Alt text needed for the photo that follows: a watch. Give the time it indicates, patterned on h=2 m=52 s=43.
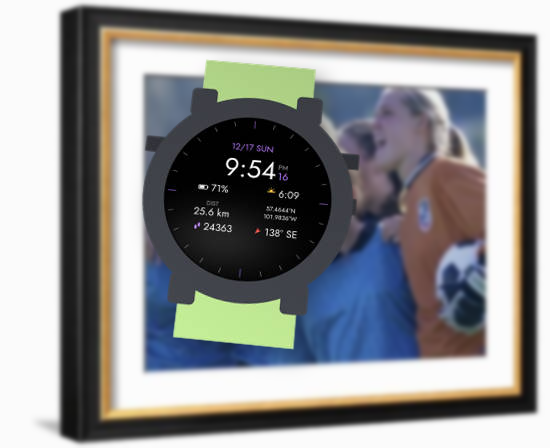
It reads h=9 m=54 s=16
